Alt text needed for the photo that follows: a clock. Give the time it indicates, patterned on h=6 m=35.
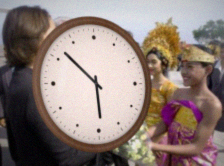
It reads h=5 m=52
